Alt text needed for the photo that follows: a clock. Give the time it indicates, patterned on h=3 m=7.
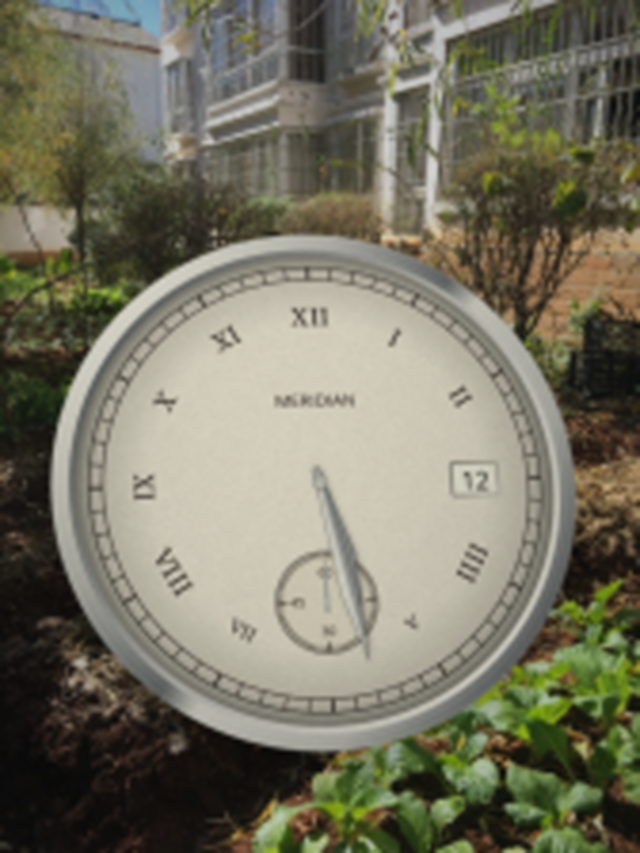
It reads h=5 m=28
